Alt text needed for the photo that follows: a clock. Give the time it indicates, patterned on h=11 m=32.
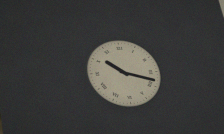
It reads h=10 m=18
